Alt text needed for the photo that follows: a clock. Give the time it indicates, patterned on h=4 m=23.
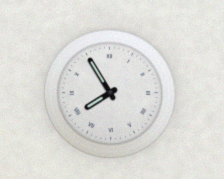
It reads h=7 m=55
